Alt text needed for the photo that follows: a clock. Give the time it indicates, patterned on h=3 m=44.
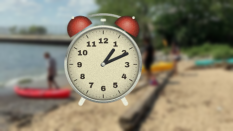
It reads h=1 m=11
